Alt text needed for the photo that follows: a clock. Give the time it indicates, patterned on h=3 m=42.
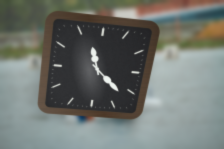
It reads h=11 m=22
